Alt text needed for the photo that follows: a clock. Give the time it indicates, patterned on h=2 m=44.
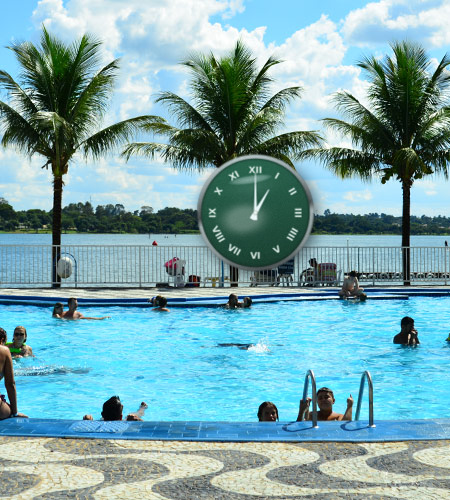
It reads h=1 m=0
